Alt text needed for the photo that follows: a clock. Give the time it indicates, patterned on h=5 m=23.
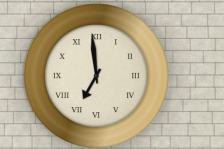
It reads h=6 m=59
